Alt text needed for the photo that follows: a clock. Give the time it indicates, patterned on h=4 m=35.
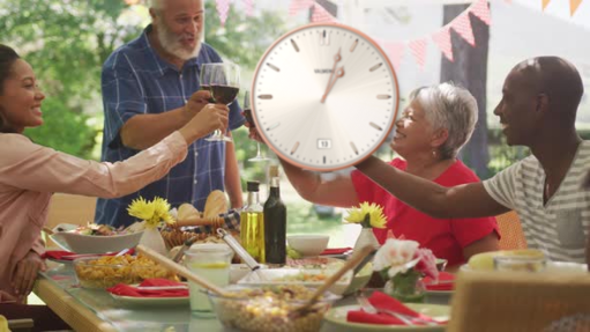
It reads h=1 m=3
